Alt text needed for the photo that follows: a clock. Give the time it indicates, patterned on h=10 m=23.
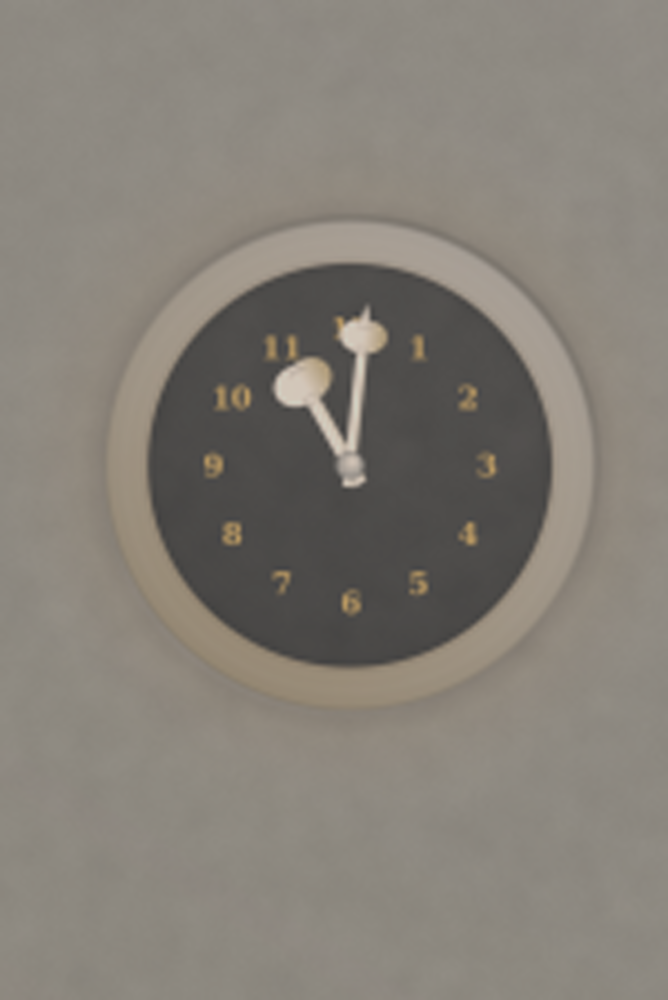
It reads h=11 m=1
